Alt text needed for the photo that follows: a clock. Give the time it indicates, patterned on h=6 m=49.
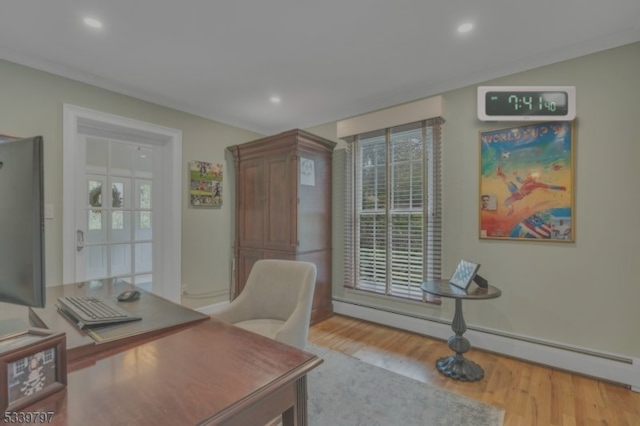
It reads h=7 m=41
